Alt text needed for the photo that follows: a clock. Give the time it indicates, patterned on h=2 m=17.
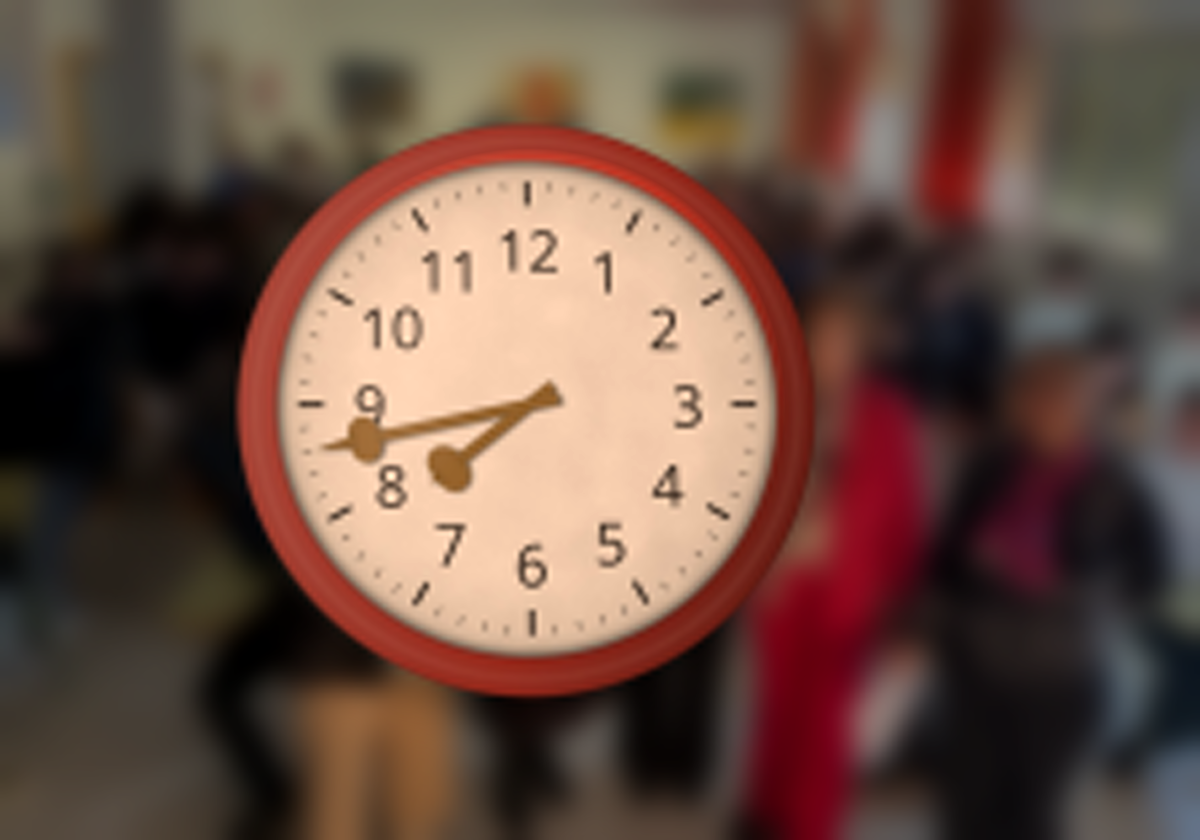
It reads h=7 m=43
